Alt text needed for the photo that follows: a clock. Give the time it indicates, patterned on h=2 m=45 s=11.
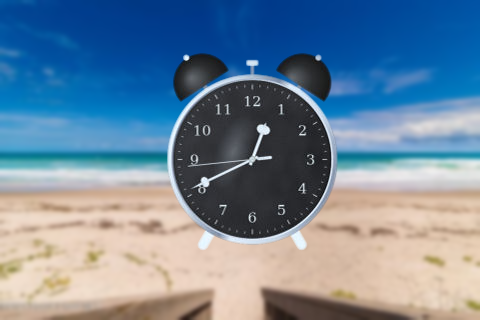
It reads h=12 m=40 s=44
